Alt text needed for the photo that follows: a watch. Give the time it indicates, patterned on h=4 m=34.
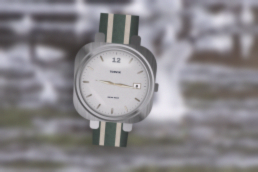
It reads h=9 m=16
